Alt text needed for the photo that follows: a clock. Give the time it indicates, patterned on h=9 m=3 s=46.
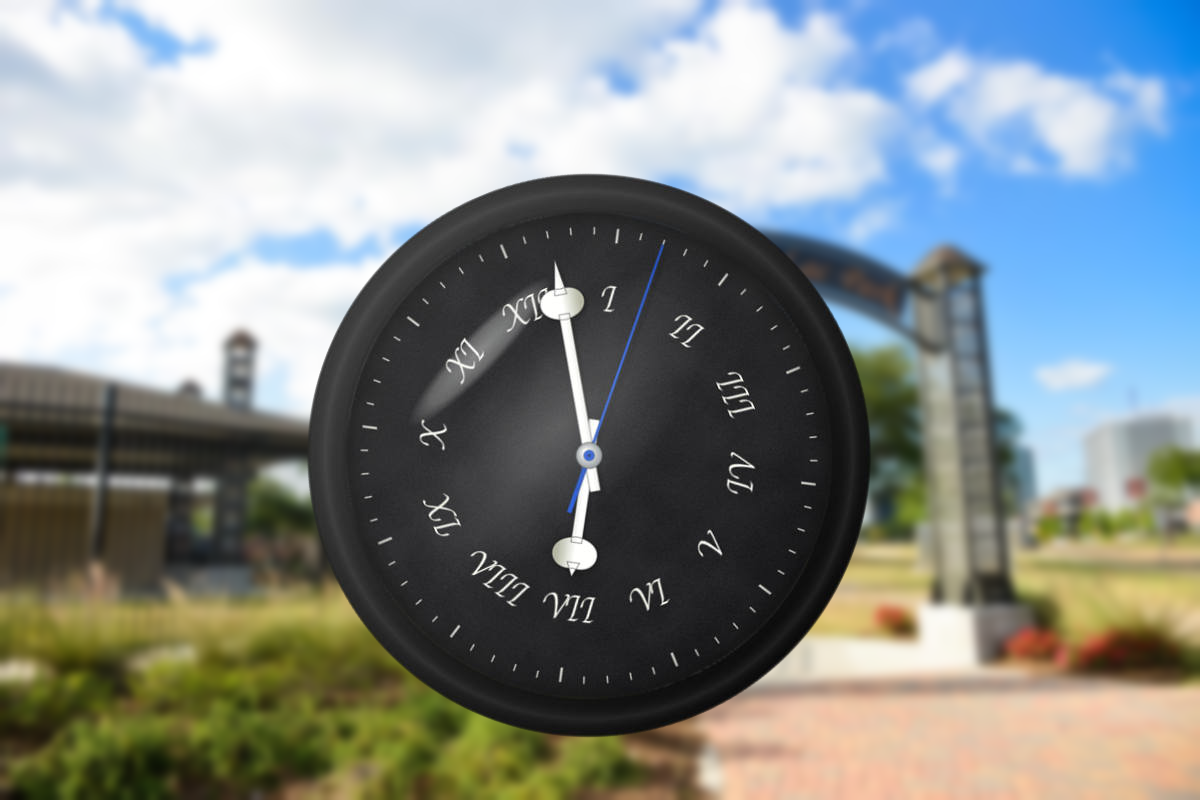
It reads h=7 m=2 s=7
